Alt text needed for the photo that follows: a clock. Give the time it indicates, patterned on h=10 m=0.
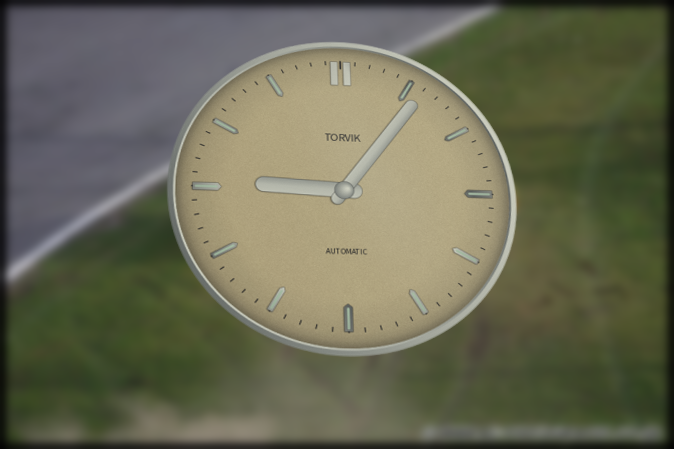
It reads h=9 m=6
